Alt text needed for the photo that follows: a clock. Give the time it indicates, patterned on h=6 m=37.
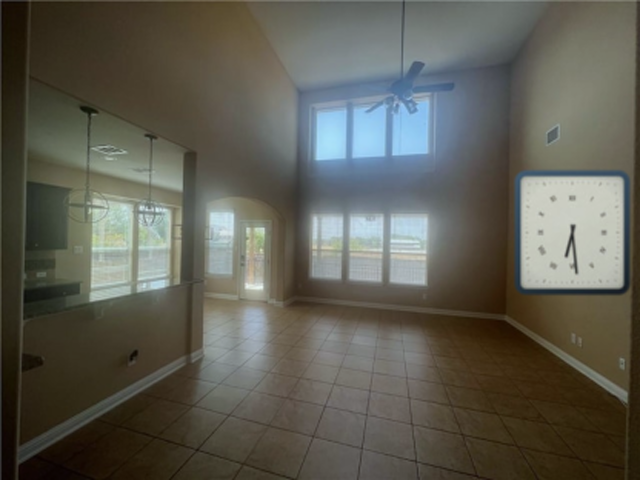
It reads h=6 m=29
